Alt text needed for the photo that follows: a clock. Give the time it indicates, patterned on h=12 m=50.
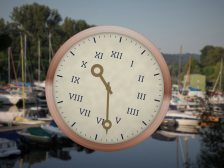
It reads h=10 m=28
